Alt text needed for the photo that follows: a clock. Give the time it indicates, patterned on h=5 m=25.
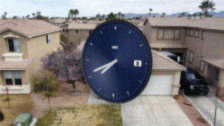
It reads h=7 m=41
